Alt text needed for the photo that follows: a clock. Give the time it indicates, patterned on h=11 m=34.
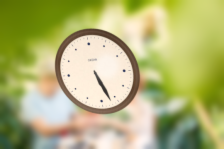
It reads h=5 m=27
